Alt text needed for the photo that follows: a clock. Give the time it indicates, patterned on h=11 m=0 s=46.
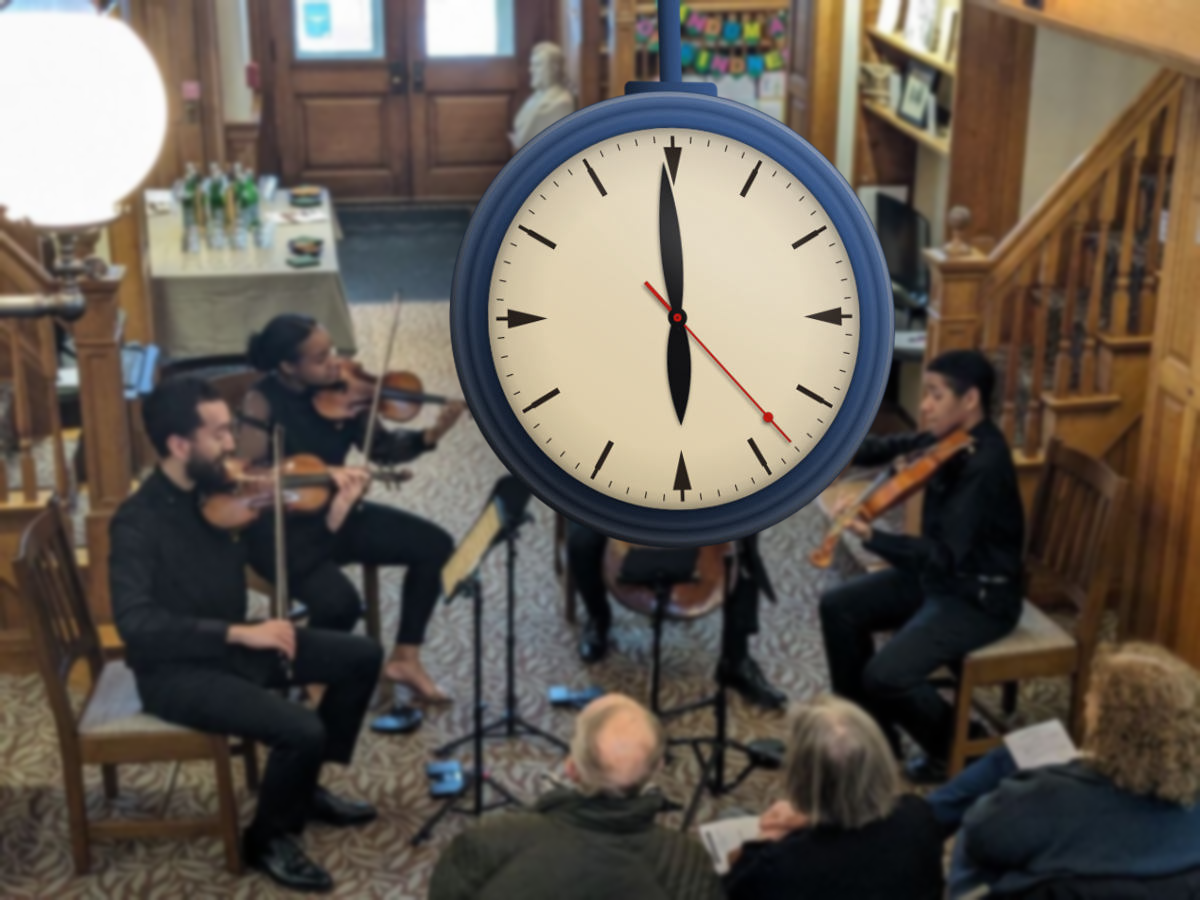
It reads h=5 m=59 s=23
